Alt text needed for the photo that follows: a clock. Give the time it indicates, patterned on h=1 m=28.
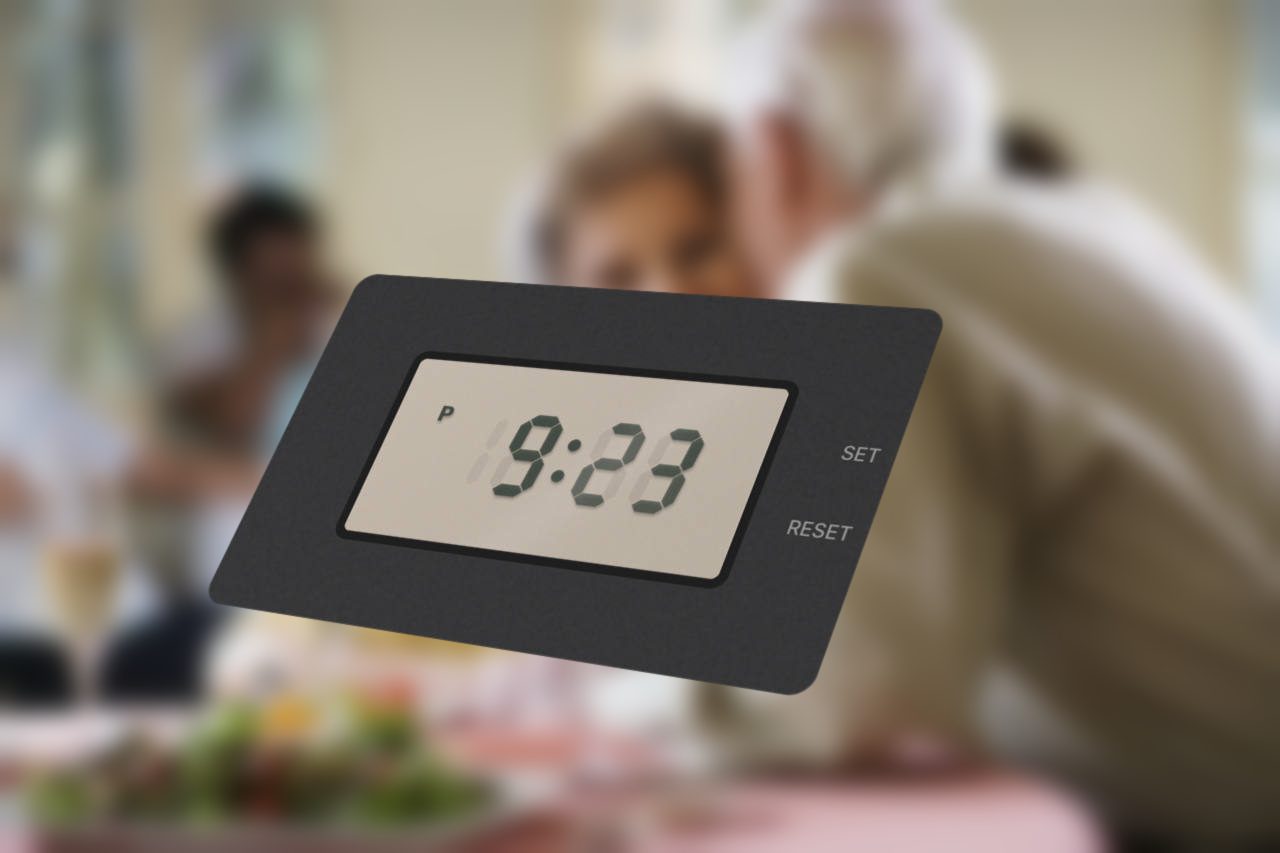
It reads h=9 m=23
